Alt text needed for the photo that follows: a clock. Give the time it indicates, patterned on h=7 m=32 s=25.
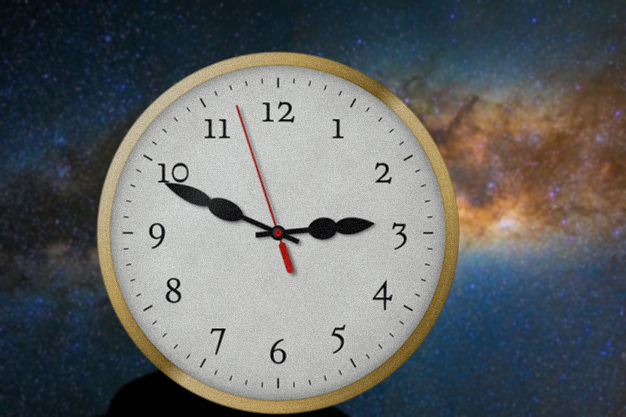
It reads h=2 m=48 s=57
